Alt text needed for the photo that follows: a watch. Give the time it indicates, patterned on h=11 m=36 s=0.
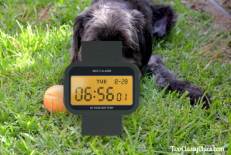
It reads h=6 m=56 s=1
